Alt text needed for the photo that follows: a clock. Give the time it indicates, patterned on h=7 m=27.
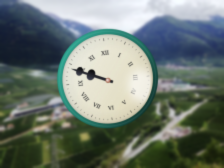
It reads h=9 m=49
